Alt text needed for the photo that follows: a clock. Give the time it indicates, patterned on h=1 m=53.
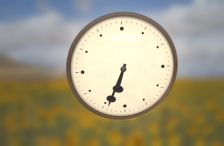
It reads h=6 m=34
